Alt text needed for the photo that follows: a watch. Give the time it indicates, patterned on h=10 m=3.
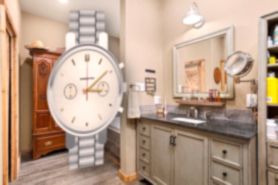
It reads h=3 m=9
